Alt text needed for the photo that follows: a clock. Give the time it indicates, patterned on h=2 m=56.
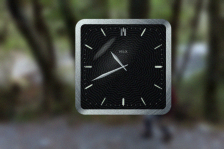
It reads h=10 m=41
